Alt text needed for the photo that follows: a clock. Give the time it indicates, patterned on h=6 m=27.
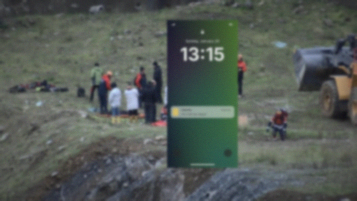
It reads h=13 m=15
